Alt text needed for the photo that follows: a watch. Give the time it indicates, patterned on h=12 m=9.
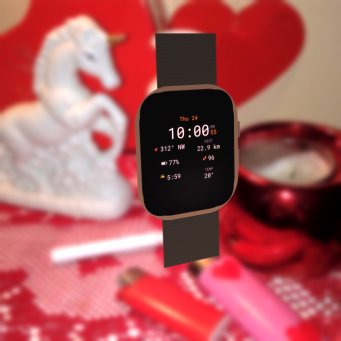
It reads h=10 m=0
